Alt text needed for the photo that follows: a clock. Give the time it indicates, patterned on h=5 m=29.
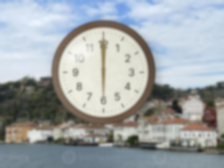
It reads h=6 m=0
